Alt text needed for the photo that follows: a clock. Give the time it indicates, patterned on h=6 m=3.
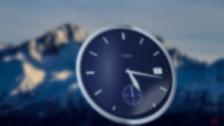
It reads h=5 m=17
